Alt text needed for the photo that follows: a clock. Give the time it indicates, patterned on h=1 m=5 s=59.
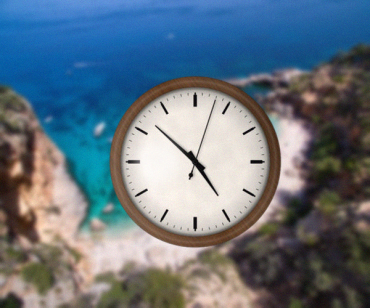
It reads h=4 m=52 s=3
